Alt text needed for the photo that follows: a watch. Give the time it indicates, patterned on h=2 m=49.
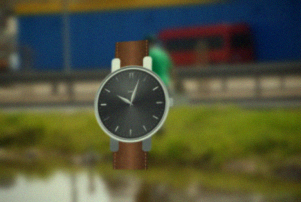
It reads h=10 m=3
